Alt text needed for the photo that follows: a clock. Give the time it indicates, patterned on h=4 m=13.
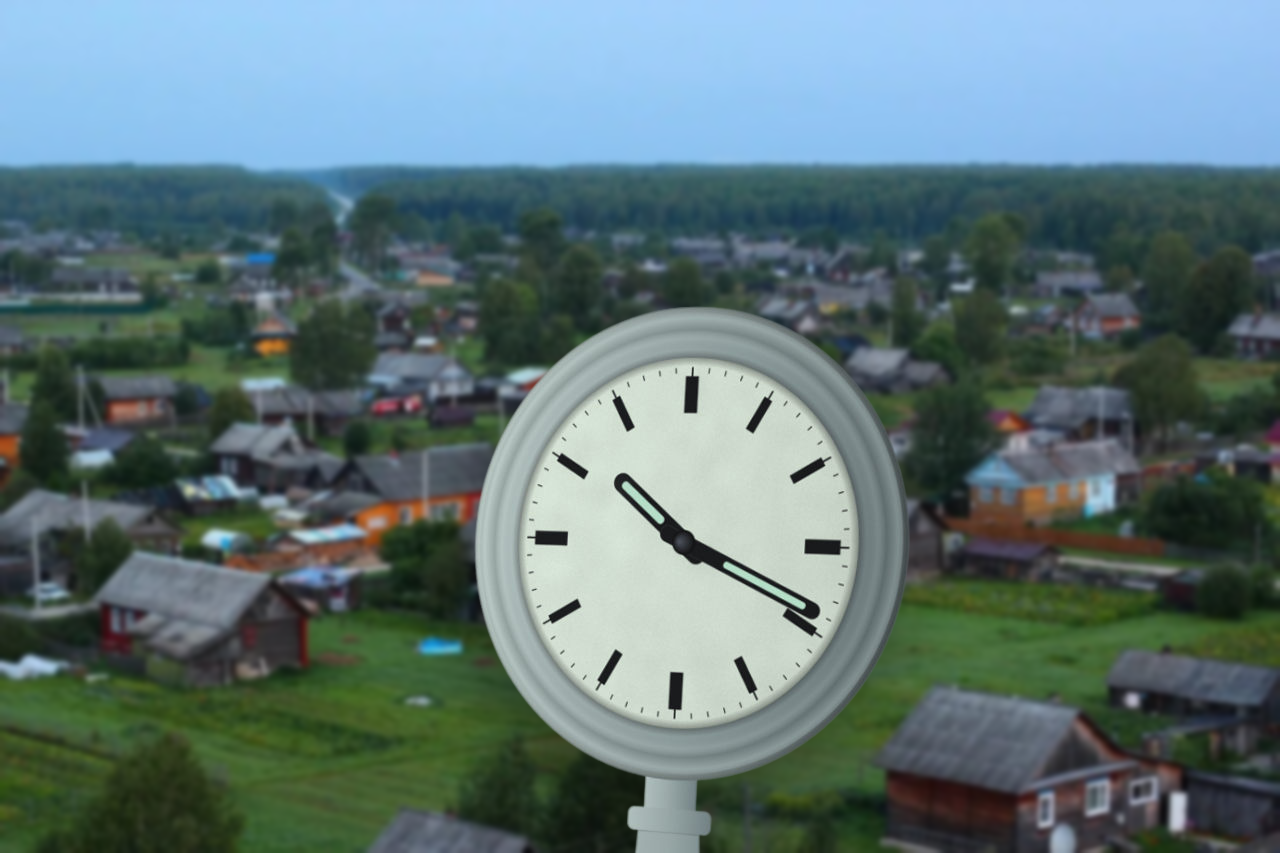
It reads h=10 m=19
